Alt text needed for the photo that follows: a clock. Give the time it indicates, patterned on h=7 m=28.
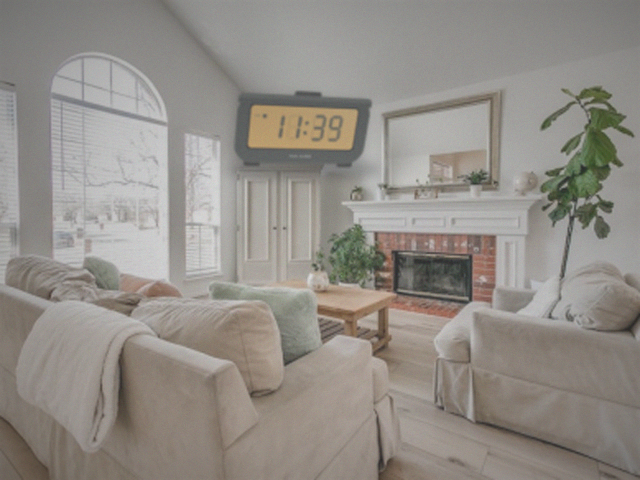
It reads h=11 m=39
